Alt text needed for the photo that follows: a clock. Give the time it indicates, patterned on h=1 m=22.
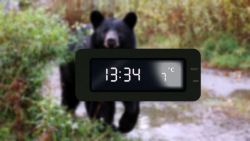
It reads h=13 m=34
